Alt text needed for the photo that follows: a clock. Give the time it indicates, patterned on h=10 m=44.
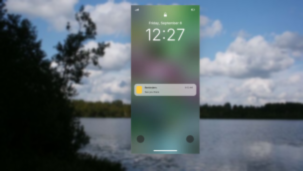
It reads h=12 m=27
